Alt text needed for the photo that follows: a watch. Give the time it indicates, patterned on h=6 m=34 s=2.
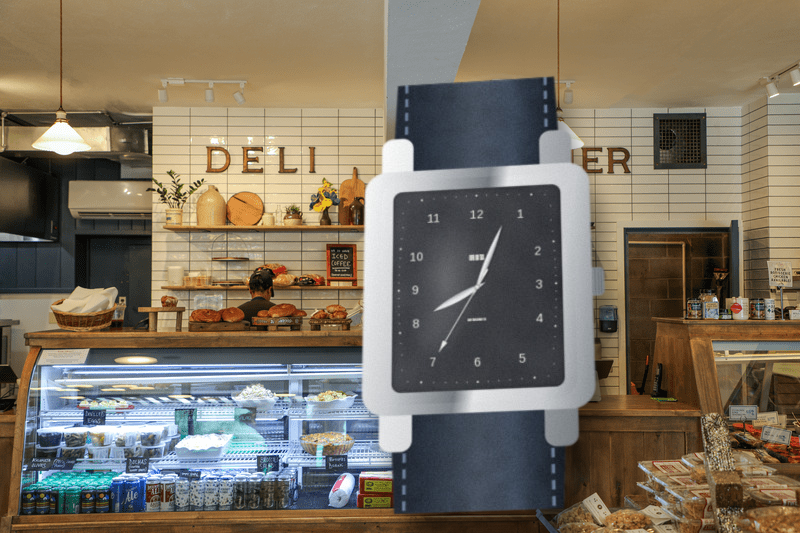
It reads h=8 m=3 s=35
